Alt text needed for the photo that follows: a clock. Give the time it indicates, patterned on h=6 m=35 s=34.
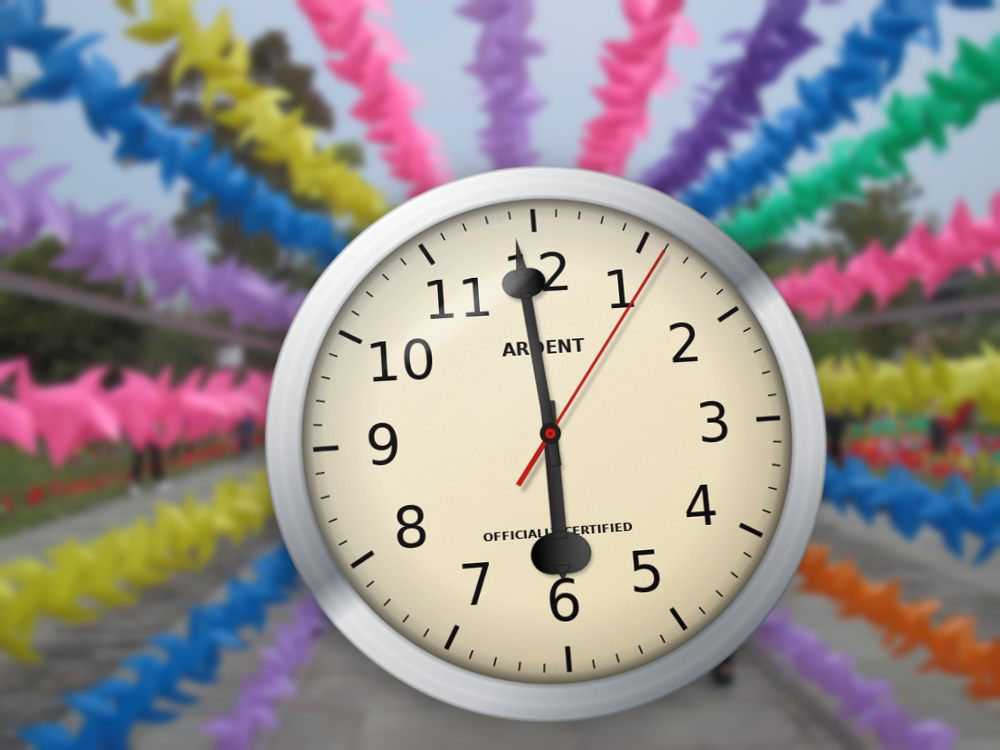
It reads h=5 m=59 s=6
